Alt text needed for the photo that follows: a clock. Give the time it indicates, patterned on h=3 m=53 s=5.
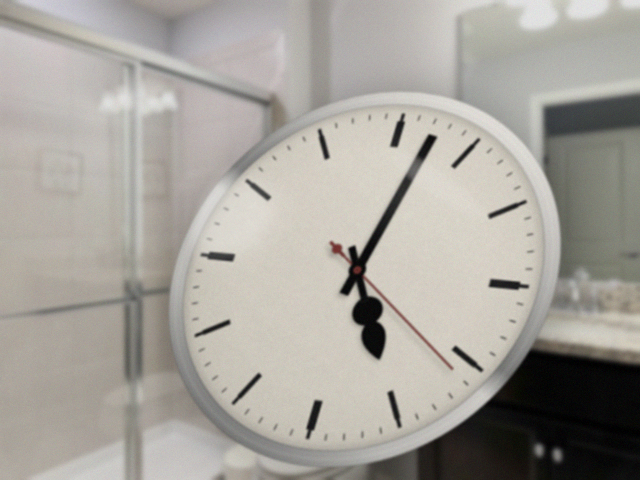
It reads h=5 m=2 s=21
